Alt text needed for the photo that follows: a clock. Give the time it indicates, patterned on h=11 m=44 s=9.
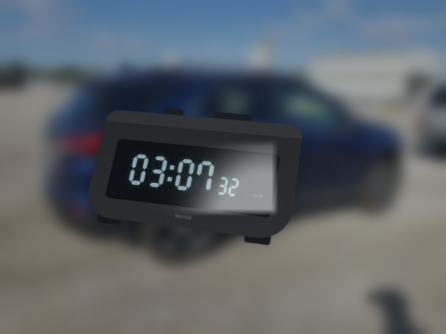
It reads h=3 m=7 s=32
